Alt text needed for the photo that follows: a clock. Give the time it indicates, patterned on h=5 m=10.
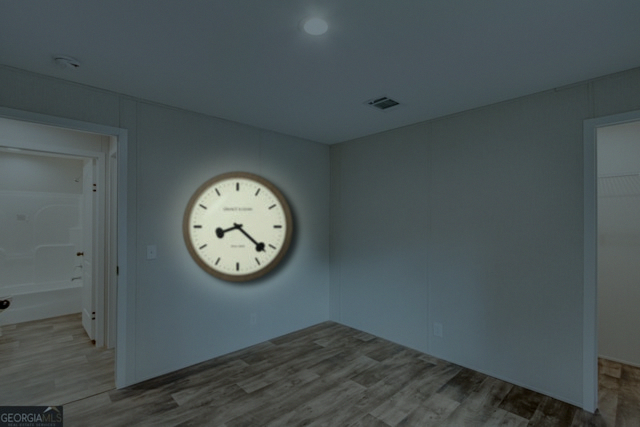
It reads h=8 m=22
